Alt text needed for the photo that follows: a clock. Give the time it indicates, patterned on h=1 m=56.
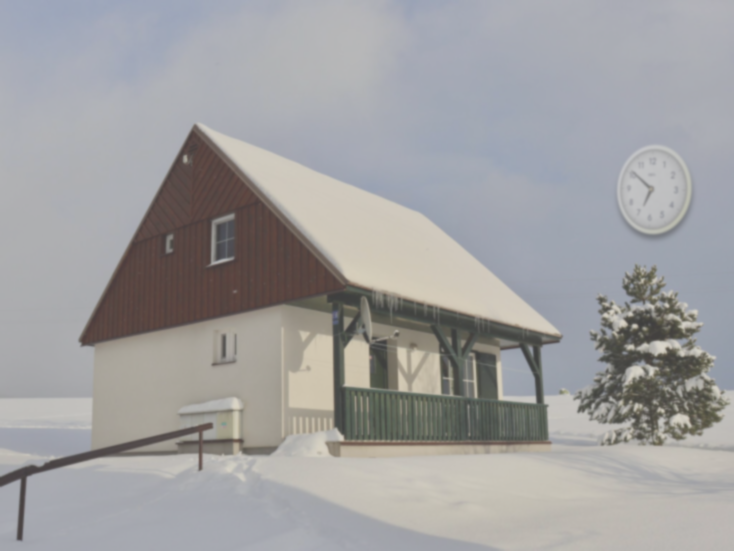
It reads h=6 m=51
